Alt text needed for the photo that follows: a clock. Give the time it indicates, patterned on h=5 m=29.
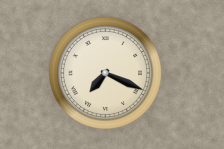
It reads h=7 m=19
